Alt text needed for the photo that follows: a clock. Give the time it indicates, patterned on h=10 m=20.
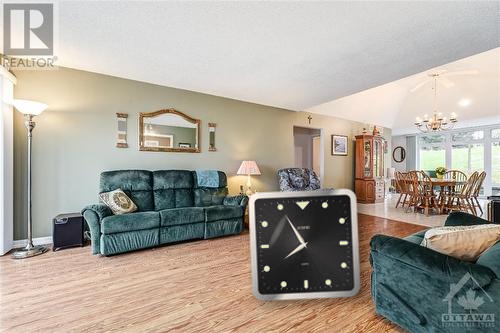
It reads h=7 m=55
